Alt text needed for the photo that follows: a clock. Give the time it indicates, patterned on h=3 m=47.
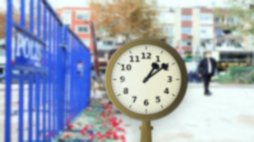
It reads h=1 m=9
